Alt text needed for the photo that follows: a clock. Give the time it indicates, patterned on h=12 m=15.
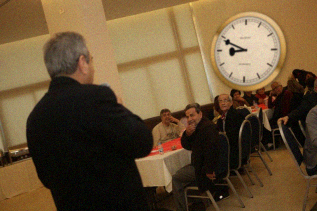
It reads h=8 m=49
